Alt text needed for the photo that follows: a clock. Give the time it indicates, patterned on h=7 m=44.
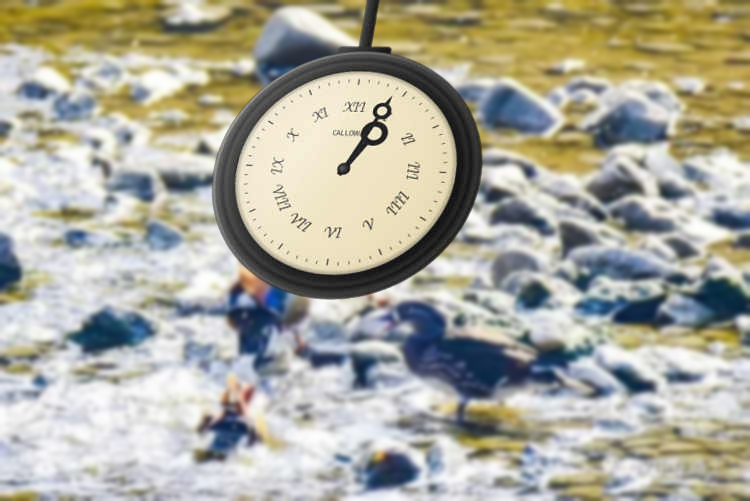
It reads h=1 m=4
